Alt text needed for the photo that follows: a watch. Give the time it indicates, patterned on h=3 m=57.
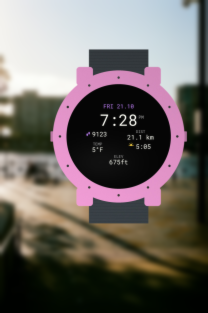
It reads h=7 m=28
